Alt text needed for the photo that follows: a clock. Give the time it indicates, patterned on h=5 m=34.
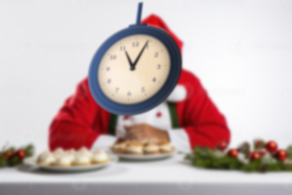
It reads h=11 m=4
